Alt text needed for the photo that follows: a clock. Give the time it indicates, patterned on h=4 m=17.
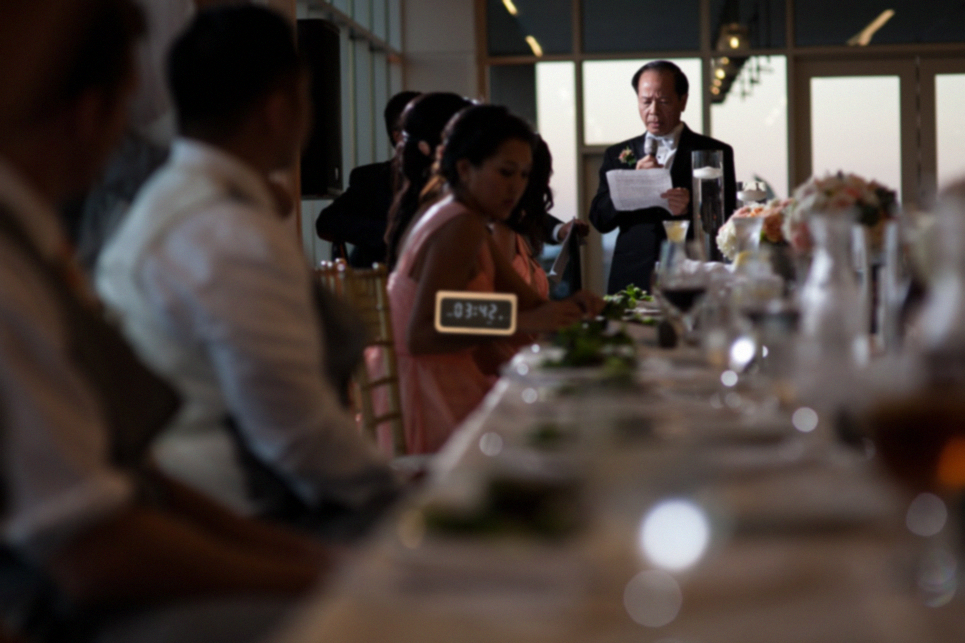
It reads h=3 m=42
